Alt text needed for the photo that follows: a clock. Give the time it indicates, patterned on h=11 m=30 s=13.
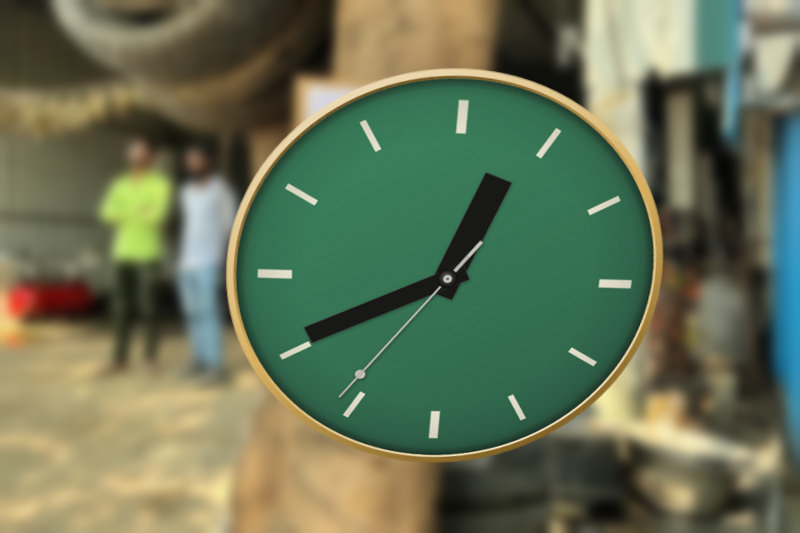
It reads h=12 m=40 s=36
